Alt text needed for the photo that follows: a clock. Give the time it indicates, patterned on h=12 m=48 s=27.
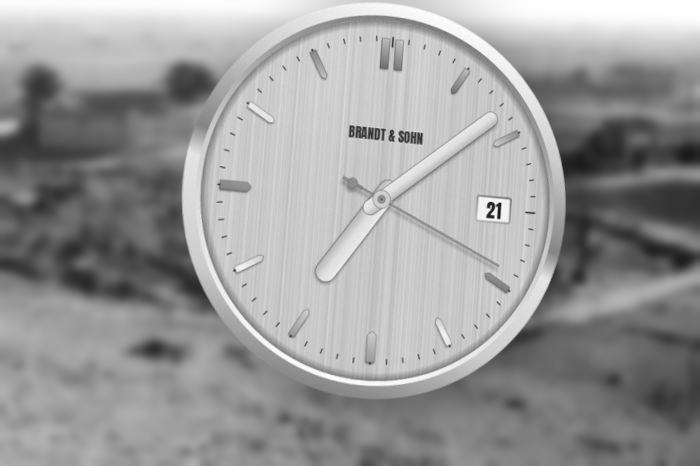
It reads h=7 m=8 s=19
